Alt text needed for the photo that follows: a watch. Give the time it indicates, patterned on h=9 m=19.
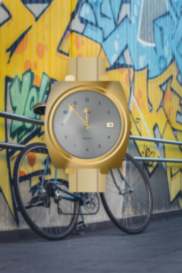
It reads h=11 m=53
